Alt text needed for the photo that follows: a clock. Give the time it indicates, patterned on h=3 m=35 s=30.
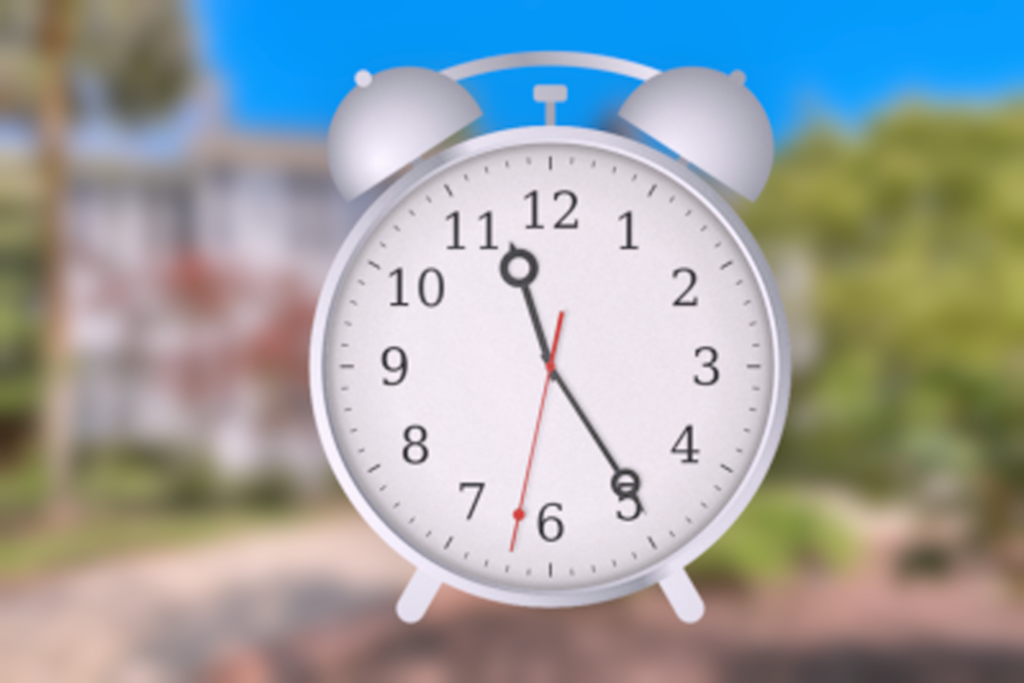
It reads h=11 m=24 s=32
